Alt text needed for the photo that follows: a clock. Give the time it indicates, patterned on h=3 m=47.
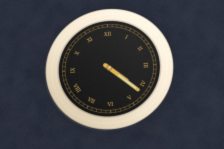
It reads h=4 m=22
